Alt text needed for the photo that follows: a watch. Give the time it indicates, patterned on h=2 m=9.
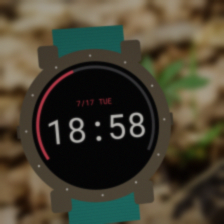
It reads h=18 m=58
